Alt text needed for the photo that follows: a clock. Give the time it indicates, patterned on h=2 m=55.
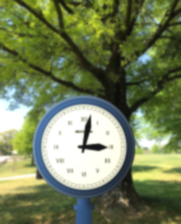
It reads h=3 m=2
